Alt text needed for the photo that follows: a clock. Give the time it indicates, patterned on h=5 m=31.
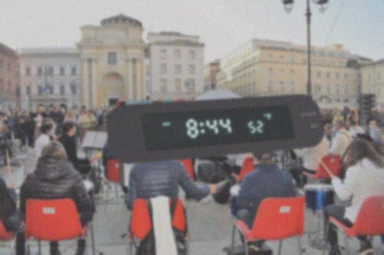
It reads h=8 m=44
